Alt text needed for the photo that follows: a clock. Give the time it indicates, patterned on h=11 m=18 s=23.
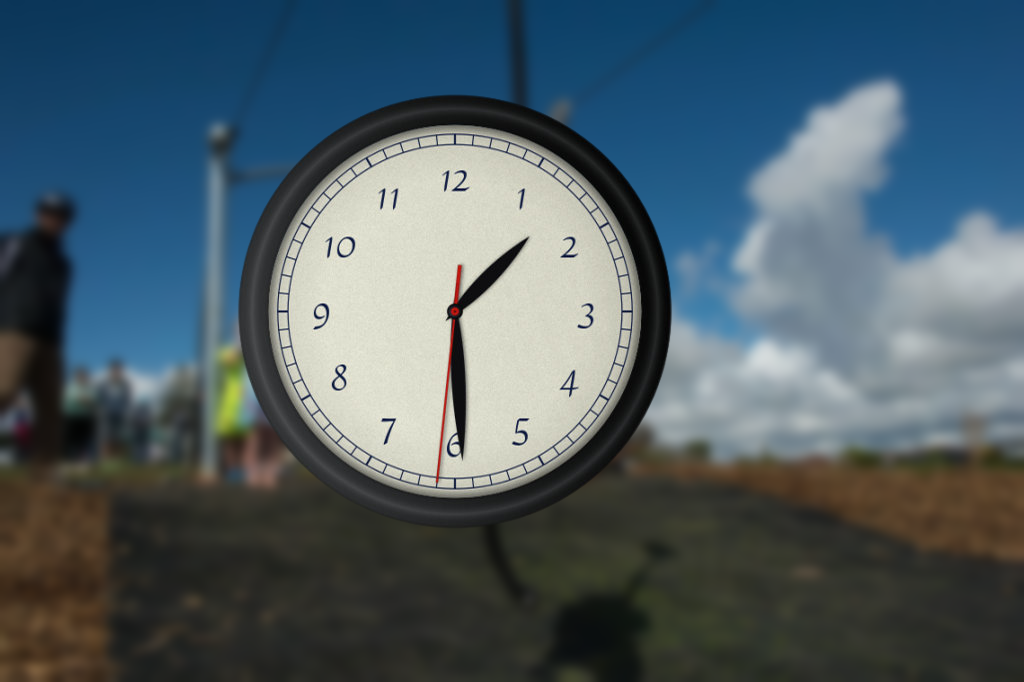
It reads h=1 m=29 s=31
